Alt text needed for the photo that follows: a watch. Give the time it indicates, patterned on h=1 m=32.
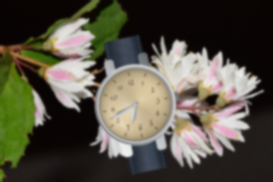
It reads h=6 m=42
